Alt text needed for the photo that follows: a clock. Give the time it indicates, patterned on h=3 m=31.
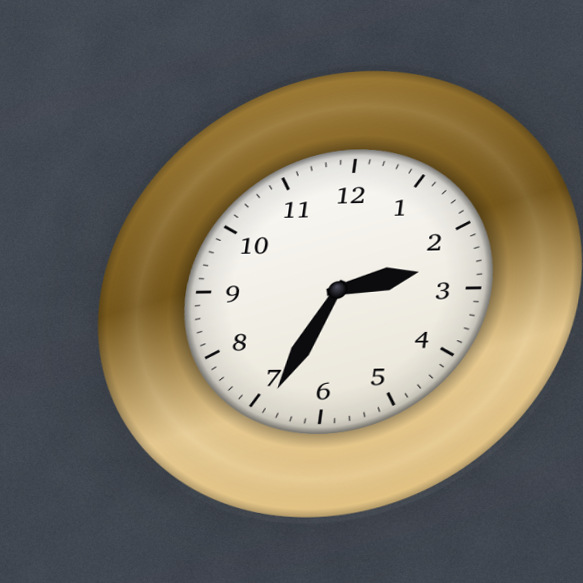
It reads h=2 m=34
